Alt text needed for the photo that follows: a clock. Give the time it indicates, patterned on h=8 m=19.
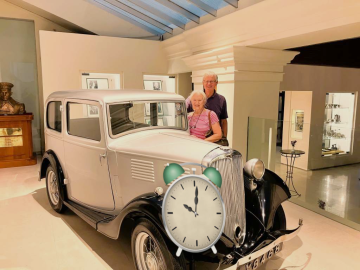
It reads h=10 m=1
